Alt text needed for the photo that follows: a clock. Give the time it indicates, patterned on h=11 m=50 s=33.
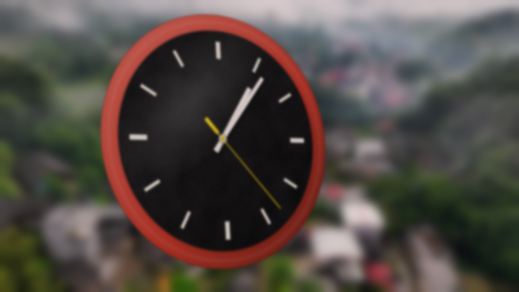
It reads h=1 m=6 s=23
